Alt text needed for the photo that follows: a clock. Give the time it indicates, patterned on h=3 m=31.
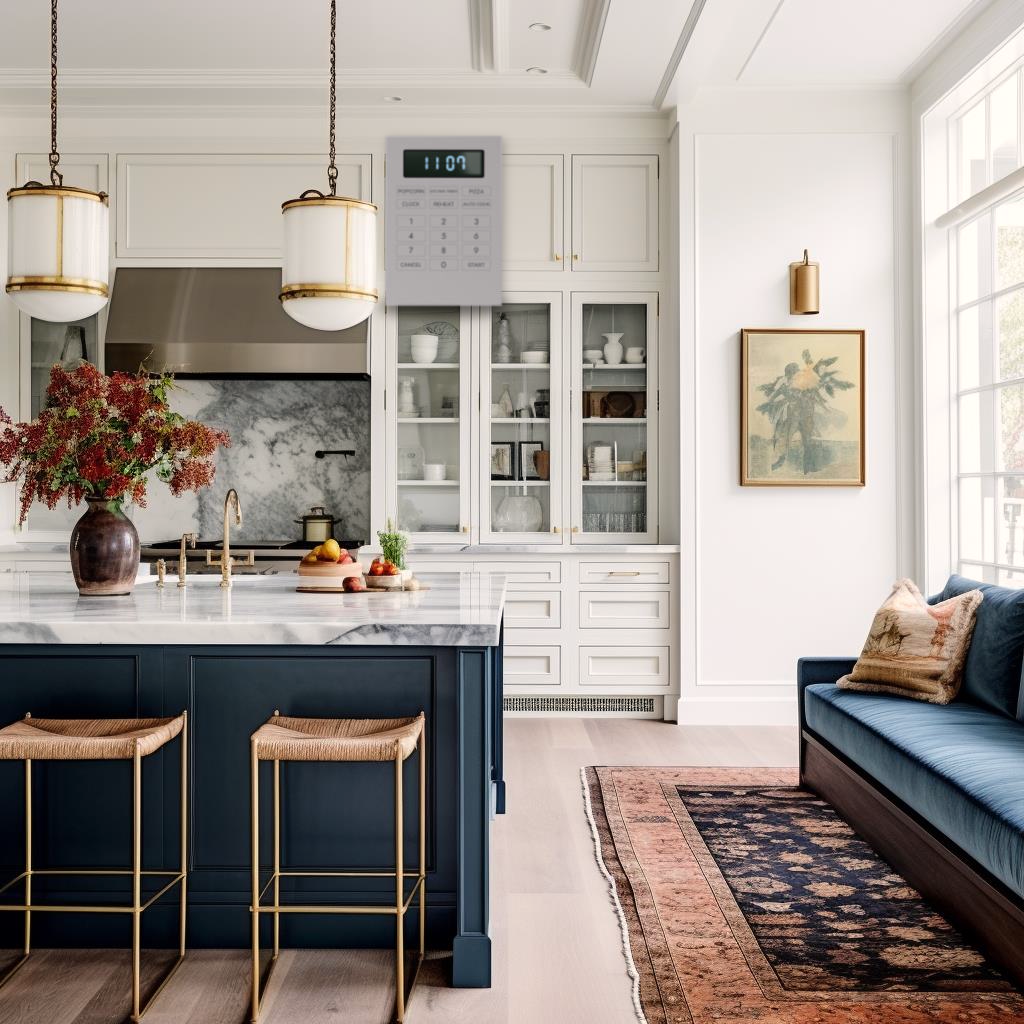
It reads h=11 m=7
